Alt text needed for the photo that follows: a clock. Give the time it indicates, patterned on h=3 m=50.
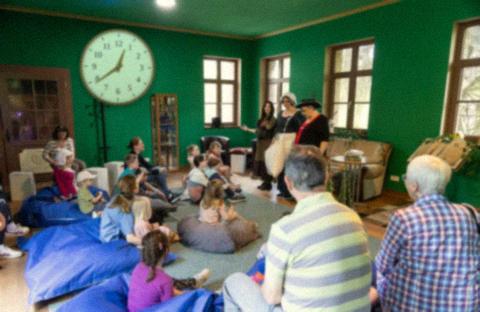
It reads h=12 m=39
